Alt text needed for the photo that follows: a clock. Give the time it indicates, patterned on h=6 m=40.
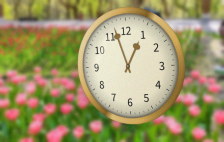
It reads h=12 m=57
